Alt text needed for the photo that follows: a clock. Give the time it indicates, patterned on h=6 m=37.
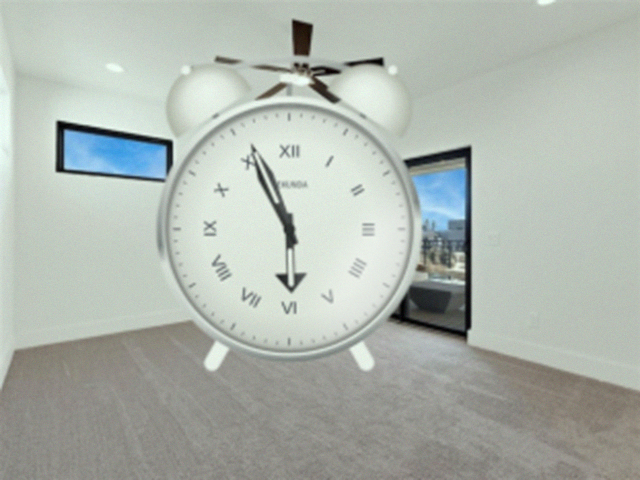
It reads h=5 m=56
